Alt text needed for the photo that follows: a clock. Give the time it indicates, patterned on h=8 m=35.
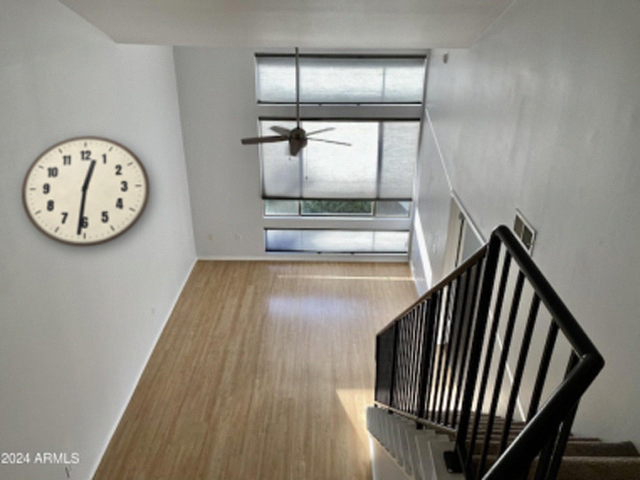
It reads h=12 m=31
